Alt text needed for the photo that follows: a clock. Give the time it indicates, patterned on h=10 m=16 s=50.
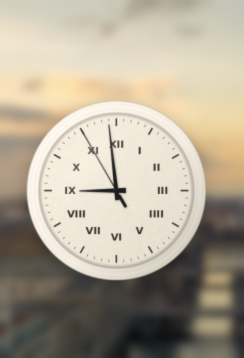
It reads h=8 m=58 s=55
